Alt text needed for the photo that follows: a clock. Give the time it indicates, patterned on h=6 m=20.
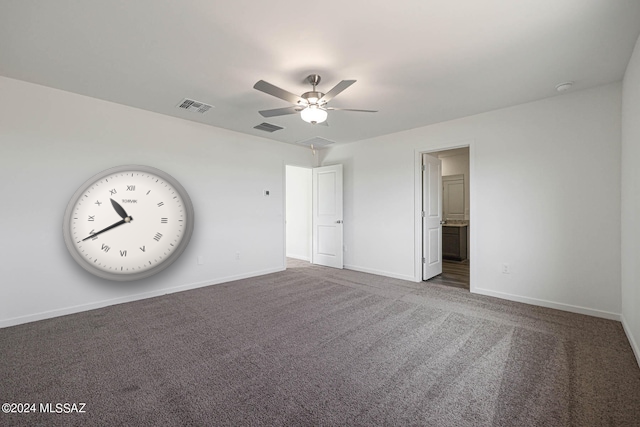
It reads h=10 m=40
